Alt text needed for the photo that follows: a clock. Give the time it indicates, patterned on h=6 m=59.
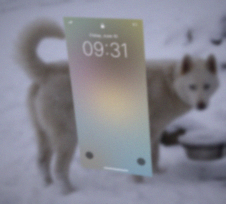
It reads h=9 m=31
